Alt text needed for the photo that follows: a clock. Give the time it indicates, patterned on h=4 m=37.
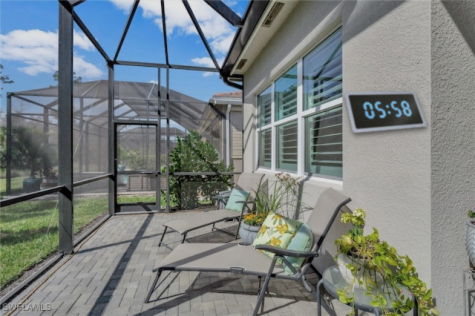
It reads h=5 m=58
